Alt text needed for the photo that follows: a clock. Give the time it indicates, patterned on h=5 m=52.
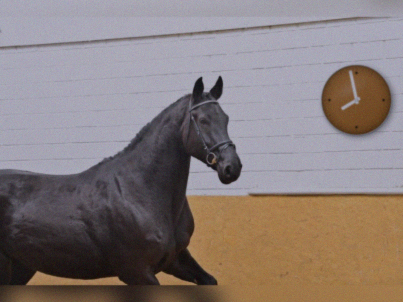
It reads h=7 m=58
